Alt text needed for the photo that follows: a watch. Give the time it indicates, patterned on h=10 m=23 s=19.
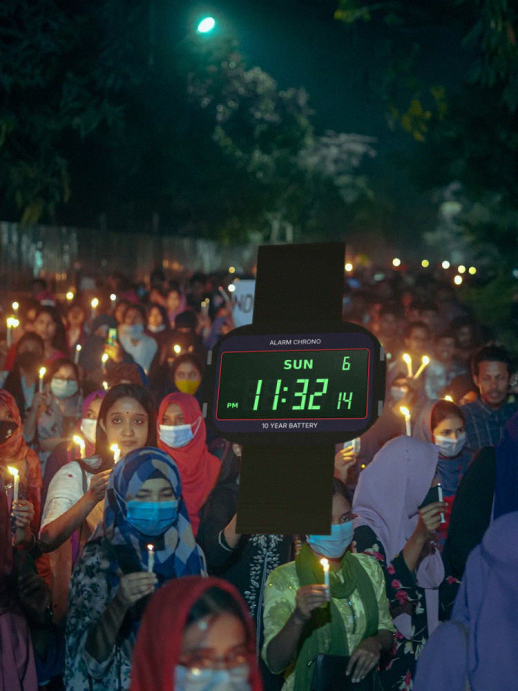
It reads h=11 m=32 s=14
